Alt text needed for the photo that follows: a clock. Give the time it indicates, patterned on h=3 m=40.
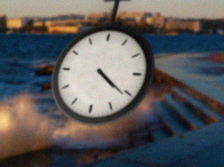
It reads h=4 m=21
